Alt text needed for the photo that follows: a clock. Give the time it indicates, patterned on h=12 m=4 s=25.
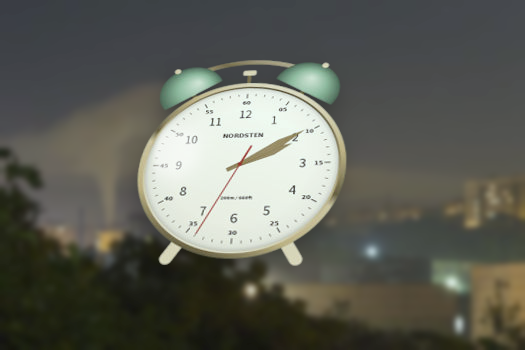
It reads h=2 m=9 s=34
